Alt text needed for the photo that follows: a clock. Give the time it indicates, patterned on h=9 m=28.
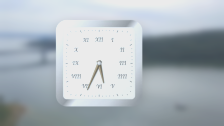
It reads h=5 m=34
